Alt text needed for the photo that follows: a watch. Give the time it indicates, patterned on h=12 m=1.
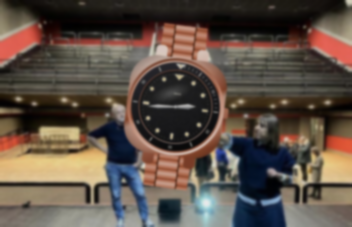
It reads h=2 m=44
